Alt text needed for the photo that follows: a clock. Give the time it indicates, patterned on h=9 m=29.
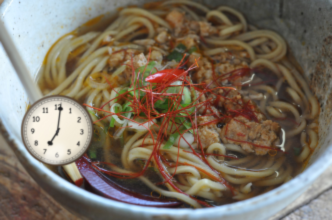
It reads h=7 m=1
